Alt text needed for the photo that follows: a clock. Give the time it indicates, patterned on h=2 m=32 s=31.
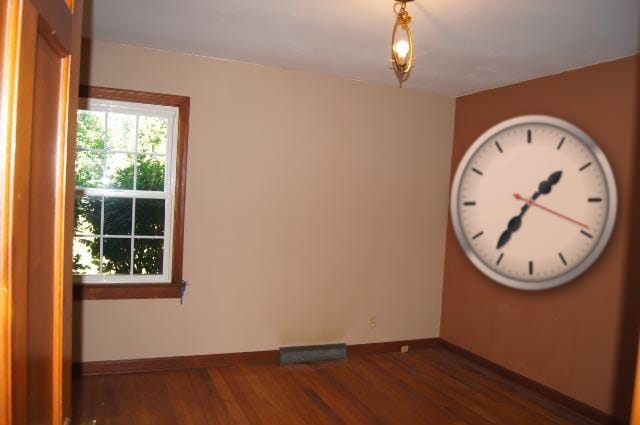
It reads h=1 m=36 s=19
